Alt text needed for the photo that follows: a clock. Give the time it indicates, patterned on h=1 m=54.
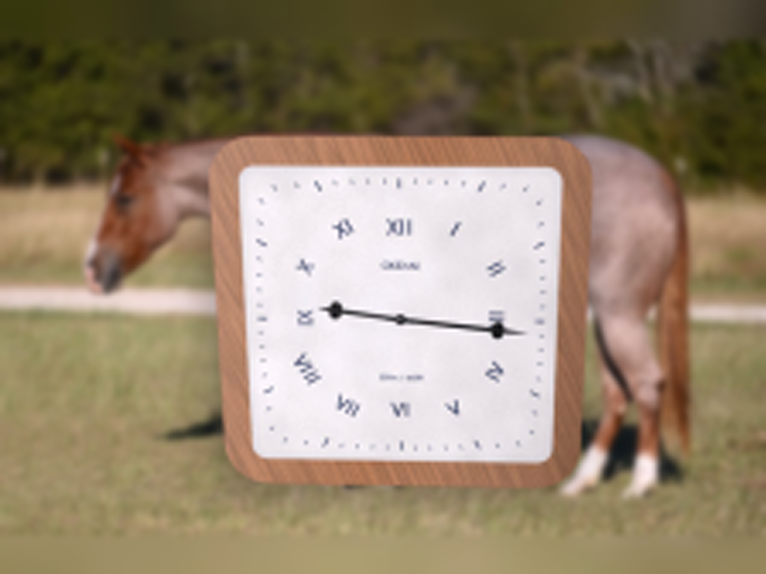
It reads h=9 m=16
